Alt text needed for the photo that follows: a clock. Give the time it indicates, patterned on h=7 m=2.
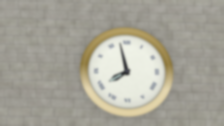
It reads h=7 m=58
